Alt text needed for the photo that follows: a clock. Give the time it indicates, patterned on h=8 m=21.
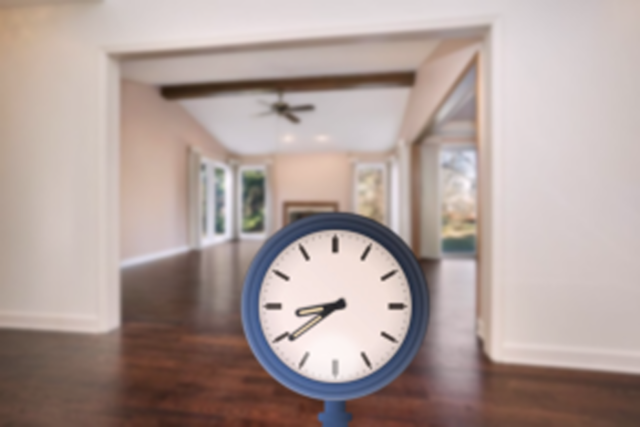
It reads h=8 m=39
